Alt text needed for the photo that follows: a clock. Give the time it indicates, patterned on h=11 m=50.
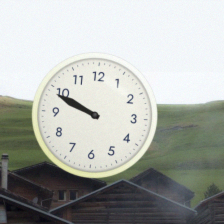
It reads h=9 m=49
